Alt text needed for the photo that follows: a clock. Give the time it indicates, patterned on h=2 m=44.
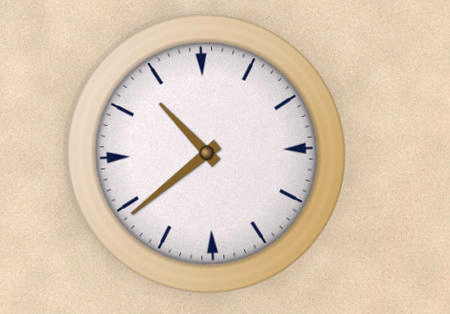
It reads h=10 m=39
